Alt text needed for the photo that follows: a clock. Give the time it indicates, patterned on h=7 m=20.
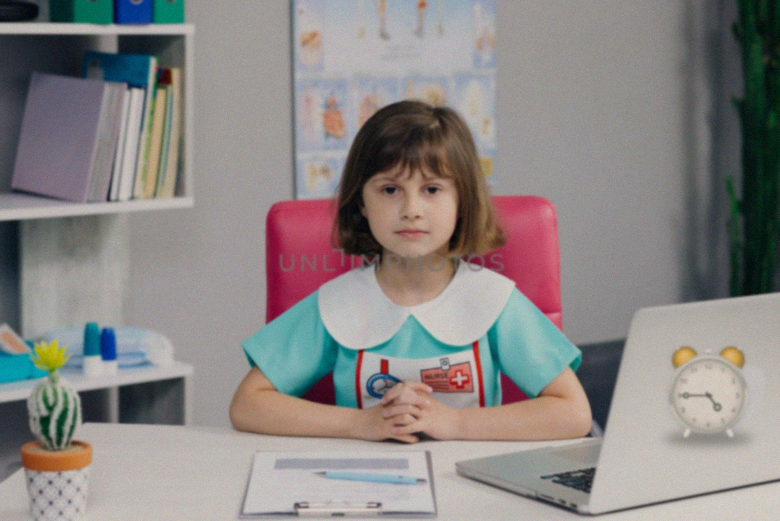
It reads h=4 m=45
